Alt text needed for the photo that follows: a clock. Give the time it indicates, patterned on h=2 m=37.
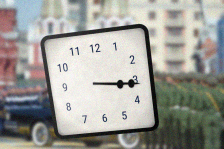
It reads h=3 m=16
